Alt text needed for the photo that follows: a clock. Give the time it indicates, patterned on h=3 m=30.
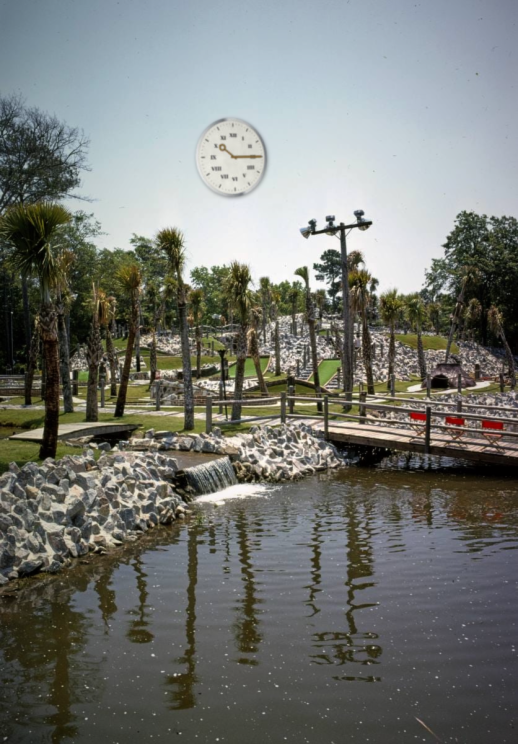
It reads h=10 m=15
